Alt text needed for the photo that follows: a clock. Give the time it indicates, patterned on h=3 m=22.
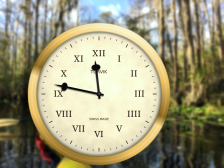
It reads h=11 m=47
